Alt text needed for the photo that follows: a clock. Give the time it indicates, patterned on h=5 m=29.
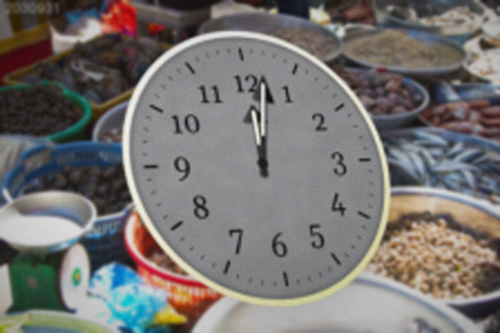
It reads h=12 m=2
